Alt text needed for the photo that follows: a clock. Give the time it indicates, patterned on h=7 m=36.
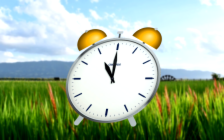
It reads h=11 m=0
